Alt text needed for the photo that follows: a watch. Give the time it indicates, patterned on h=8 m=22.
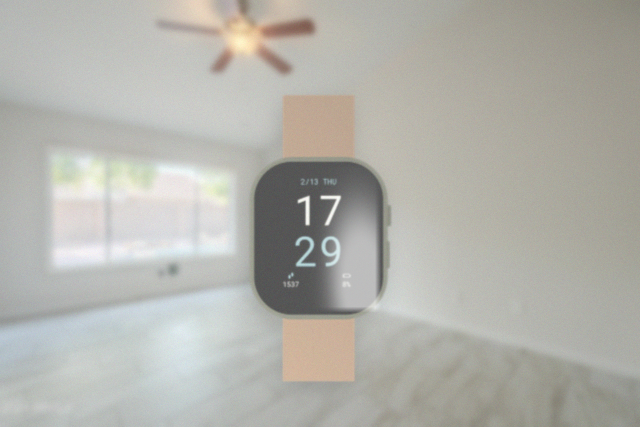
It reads h=17 m=29
